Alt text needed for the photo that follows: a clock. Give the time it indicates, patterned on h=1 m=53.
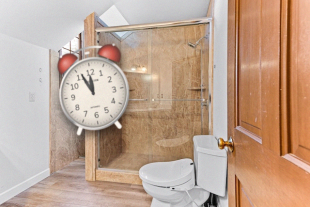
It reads h=11 m=56
